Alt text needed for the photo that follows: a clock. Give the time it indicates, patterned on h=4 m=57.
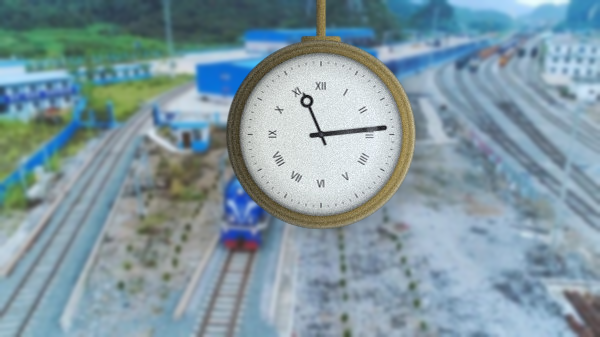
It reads h=11 m=14
